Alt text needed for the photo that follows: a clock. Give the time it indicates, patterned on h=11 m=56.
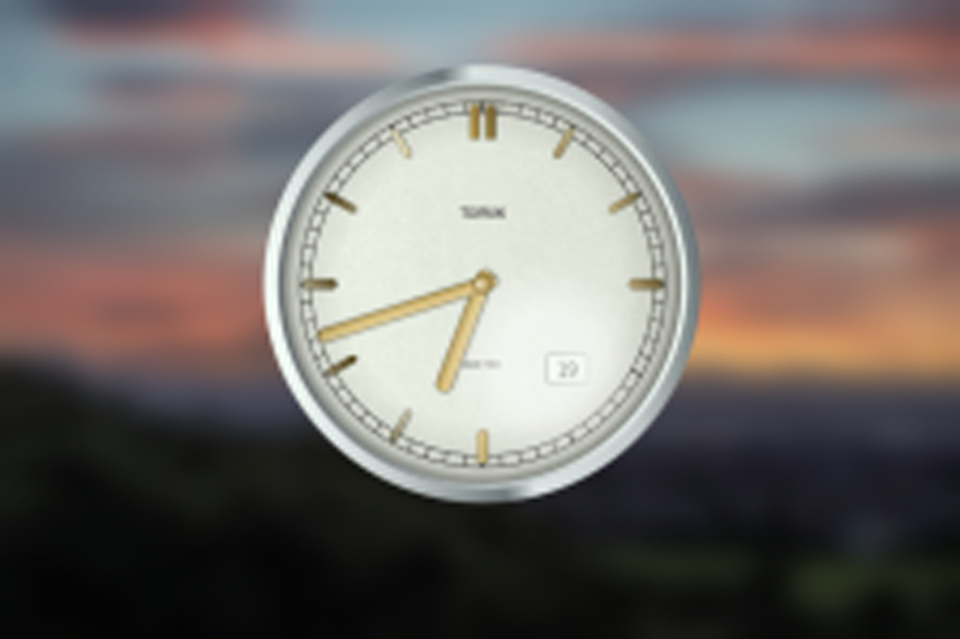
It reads h=6 m=42
